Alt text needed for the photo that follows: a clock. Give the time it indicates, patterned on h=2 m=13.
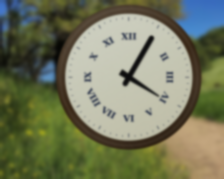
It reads h=4 m=5
